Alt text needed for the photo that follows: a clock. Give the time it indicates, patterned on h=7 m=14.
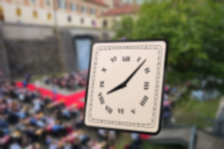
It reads h=8 m=7
